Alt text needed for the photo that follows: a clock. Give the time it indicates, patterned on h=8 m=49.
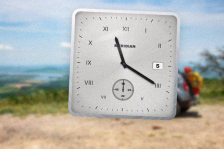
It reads h=11 m=20
